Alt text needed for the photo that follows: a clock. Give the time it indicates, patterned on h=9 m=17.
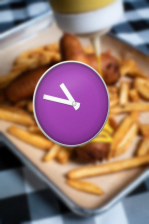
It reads h=10 m=47
